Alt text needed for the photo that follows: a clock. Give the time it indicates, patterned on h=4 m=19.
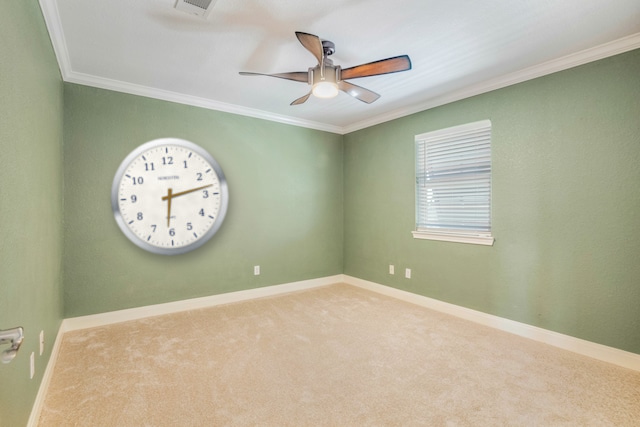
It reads h=6 m=13
